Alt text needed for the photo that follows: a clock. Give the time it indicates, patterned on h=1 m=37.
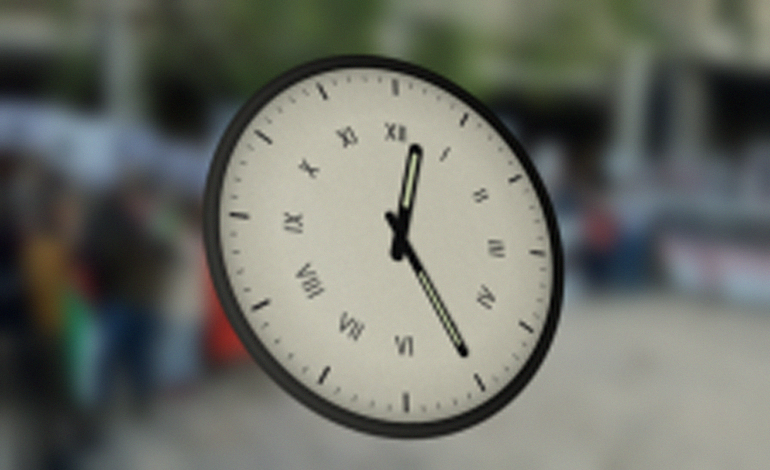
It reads h=12 m=25
